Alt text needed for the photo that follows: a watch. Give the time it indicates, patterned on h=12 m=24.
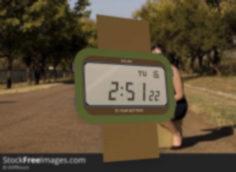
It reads h=2 m=51
